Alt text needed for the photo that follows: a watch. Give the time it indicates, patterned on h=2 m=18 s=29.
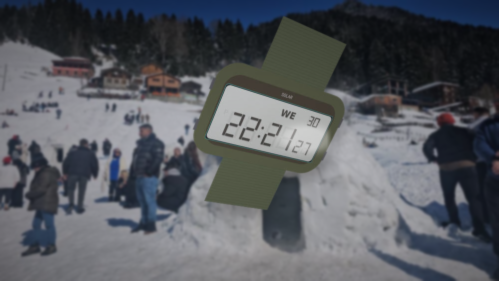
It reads h=22 m=21 s=27
